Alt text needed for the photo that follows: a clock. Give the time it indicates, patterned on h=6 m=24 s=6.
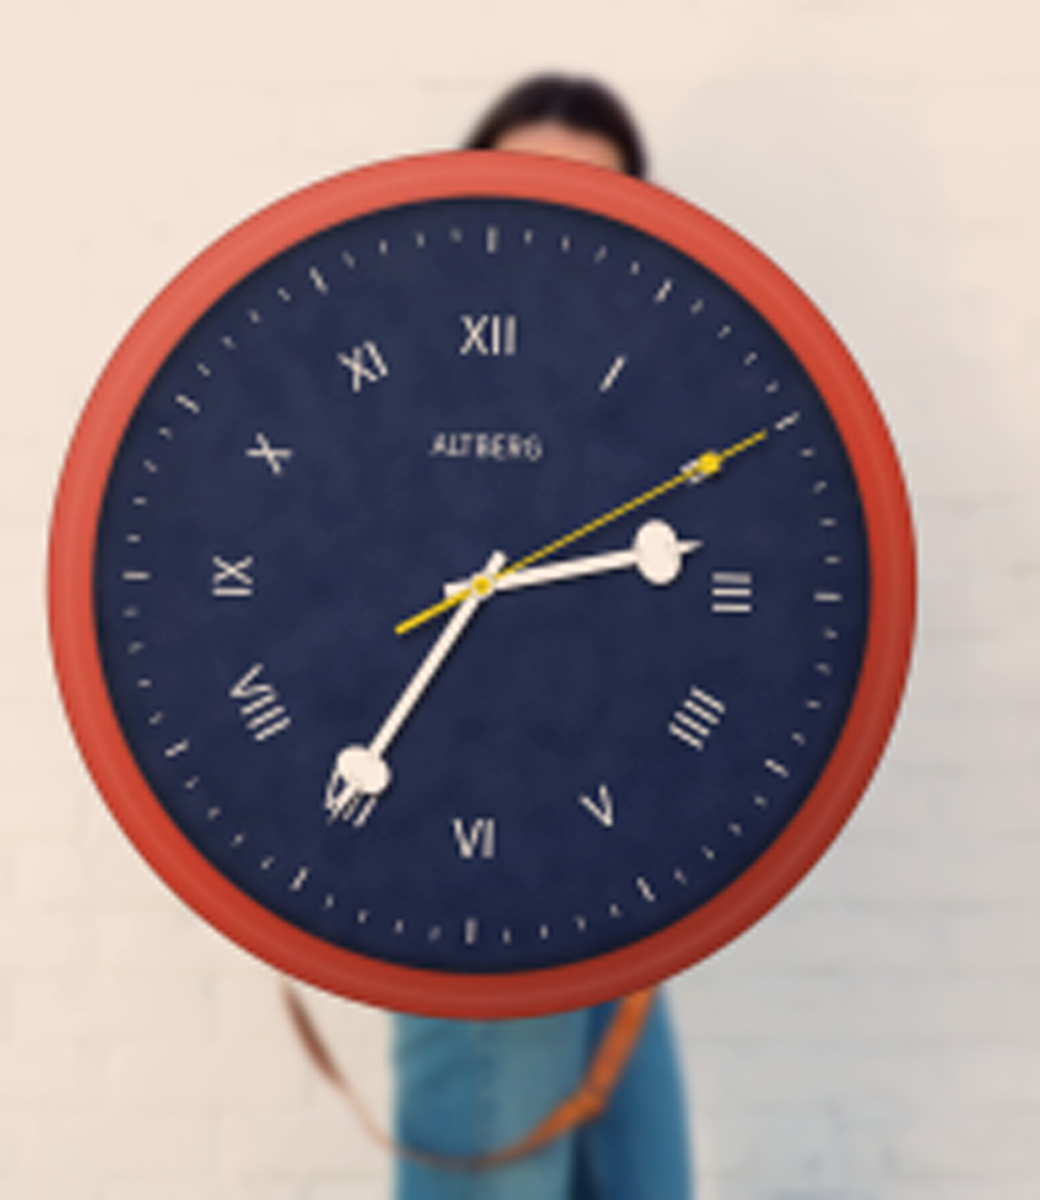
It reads h=2 m=35 s=10
